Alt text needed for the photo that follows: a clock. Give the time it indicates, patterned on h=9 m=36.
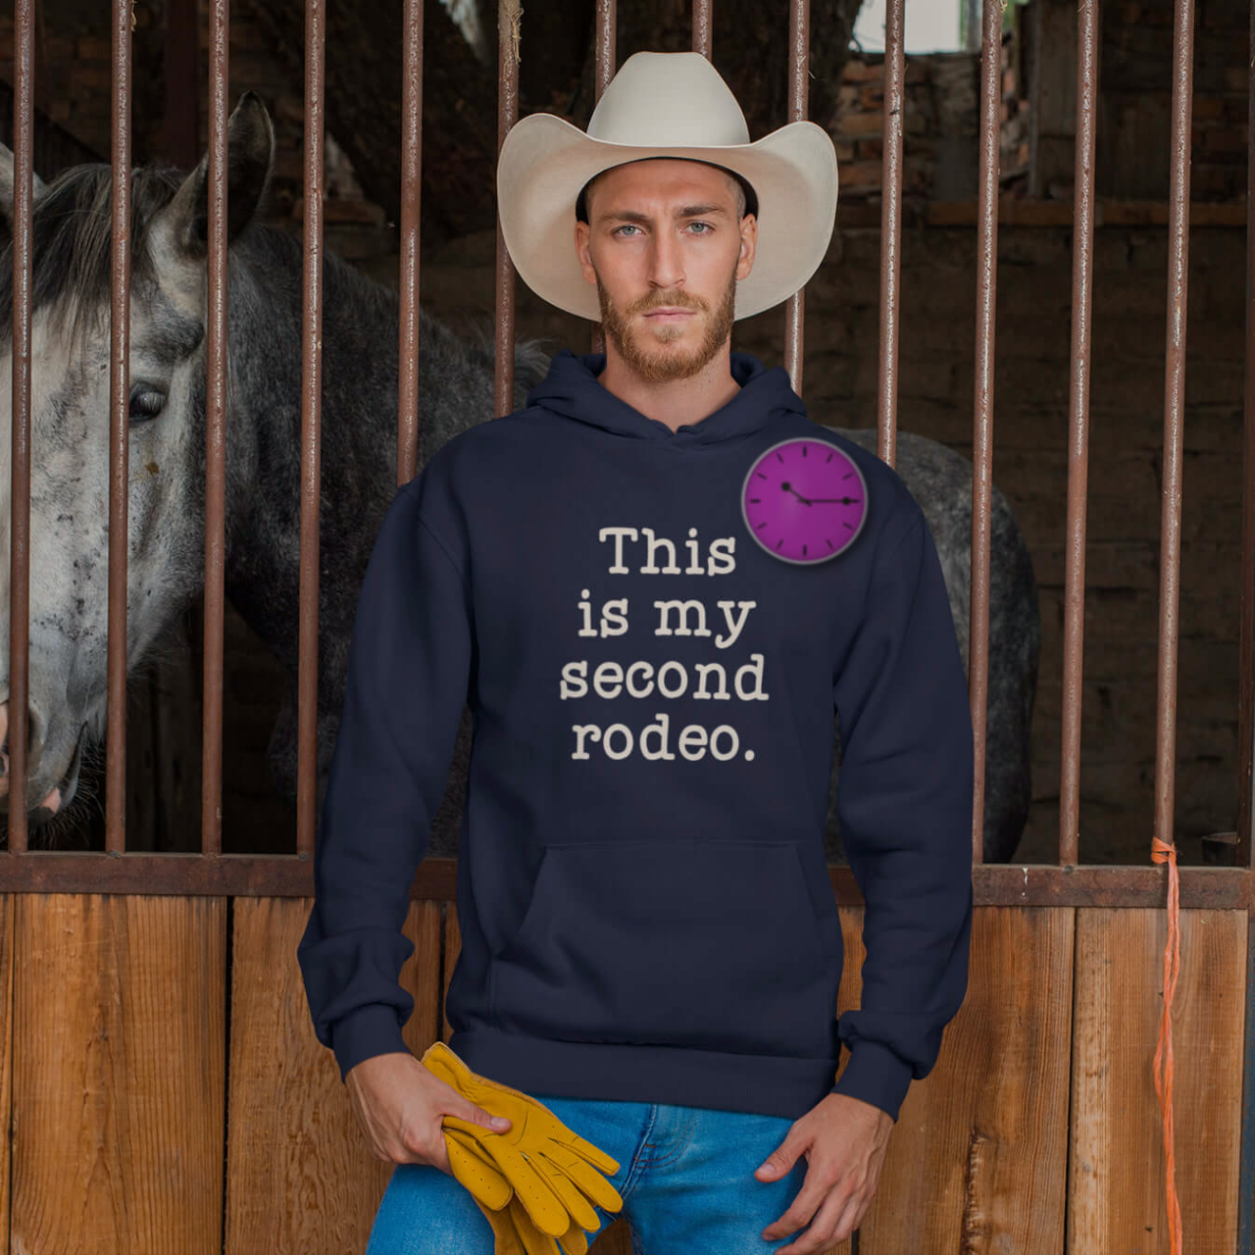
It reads h=10 m=15
